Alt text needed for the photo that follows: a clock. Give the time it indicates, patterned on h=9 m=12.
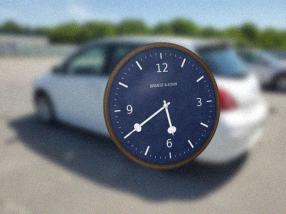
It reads h=5 m=40
